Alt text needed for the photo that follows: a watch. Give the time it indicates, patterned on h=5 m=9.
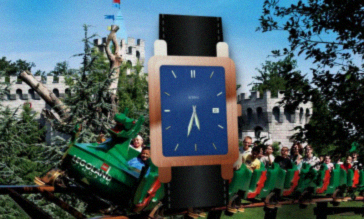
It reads h=5 m=33
